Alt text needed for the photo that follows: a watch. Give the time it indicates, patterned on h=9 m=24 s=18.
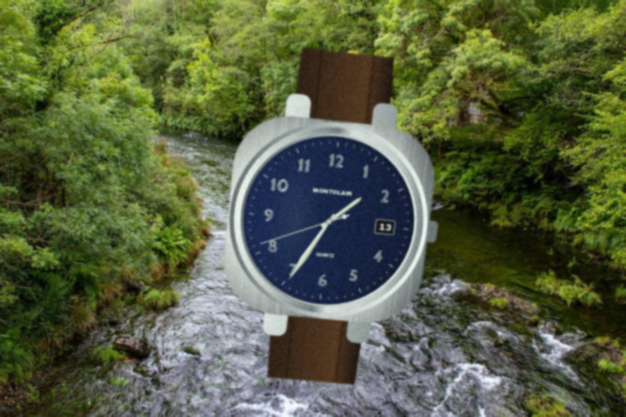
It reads h=1 m=34 s=41
